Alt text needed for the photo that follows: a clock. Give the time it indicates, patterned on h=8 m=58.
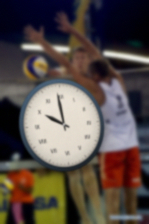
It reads h=9 m=59
